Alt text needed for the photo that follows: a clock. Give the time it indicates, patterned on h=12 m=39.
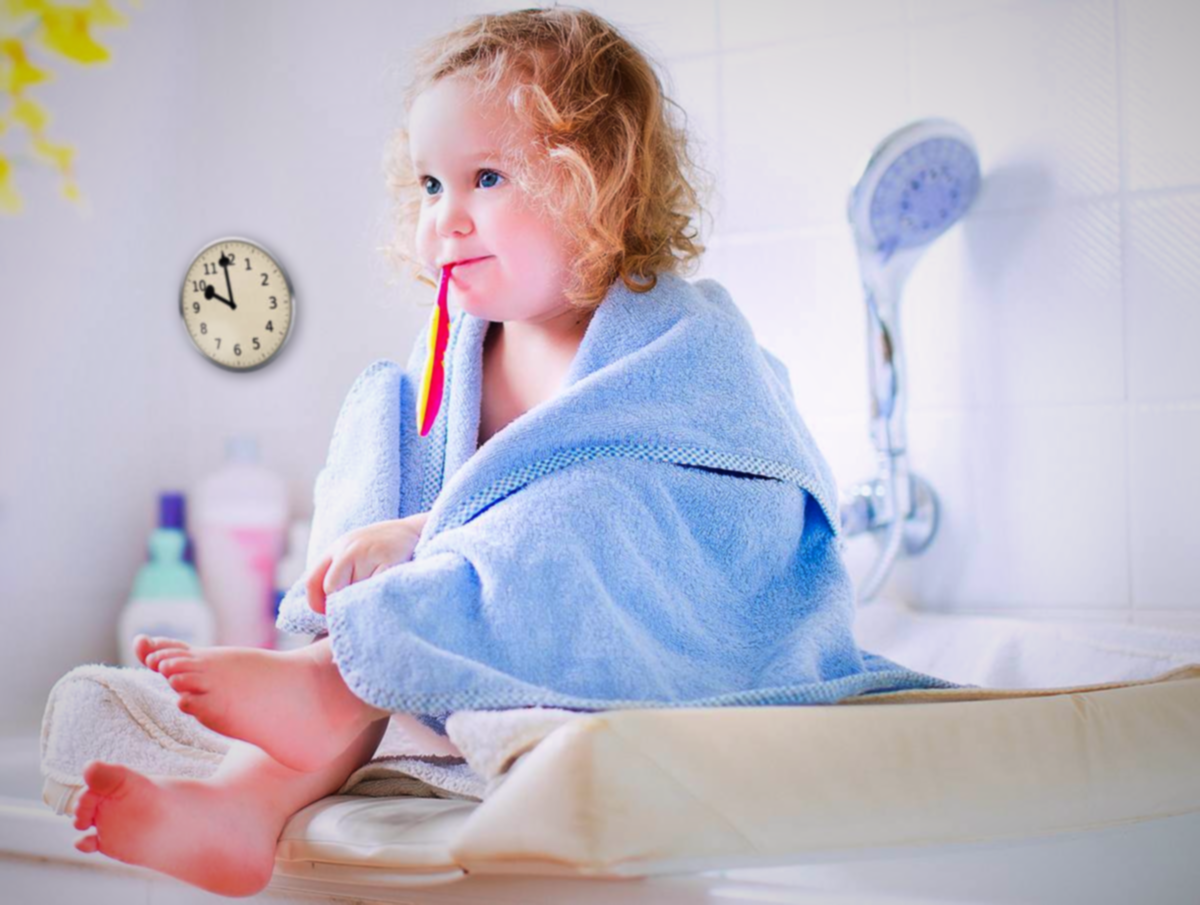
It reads h=9 m=59
